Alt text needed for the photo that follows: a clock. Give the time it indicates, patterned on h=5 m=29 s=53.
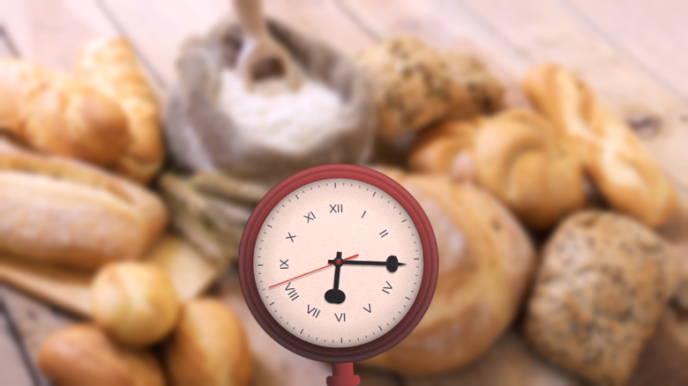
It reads h=6 m=15 s=42
